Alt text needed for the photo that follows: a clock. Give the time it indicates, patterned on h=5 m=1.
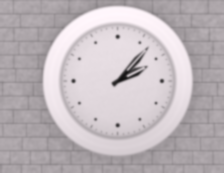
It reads h=2 m=7
